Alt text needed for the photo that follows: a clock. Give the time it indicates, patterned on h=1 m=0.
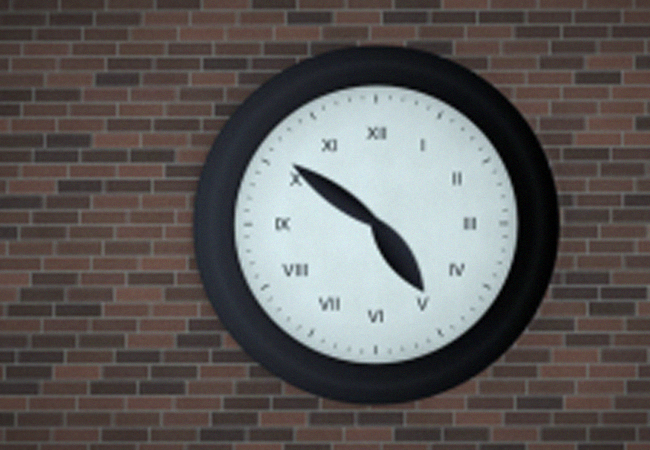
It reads h=4 m=51
